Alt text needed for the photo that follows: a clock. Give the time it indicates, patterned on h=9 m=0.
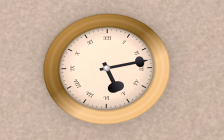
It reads h=5 m=13
